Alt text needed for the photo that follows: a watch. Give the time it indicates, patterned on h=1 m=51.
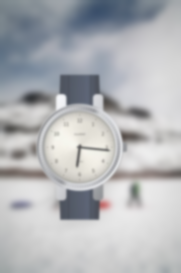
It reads h=6 m=16
